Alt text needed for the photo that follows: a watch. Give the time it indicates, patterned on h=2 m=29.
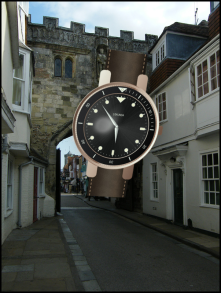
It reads h=5 m=53
